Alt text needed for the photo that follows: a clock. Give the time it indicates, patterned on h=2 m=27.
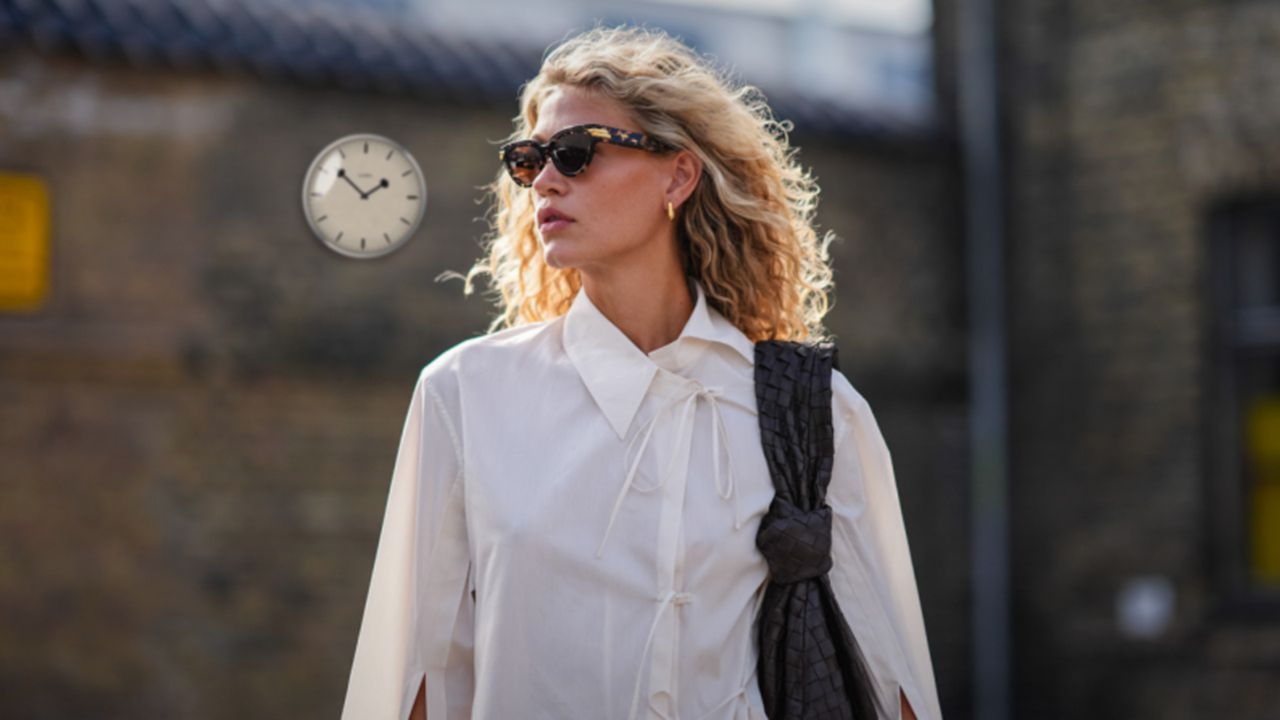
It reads h=1 m=52
